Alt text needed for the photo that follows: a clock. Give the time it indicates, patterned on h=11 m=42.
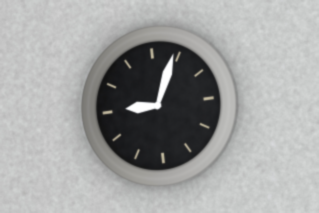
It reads h=9 m=4
